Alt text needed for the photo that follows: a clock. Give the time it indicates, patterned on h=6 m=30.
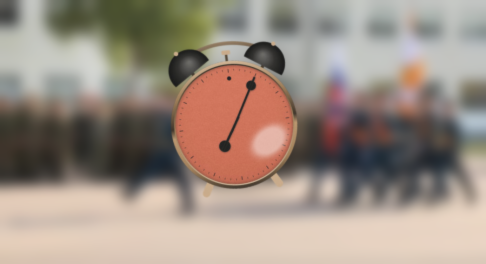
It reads h=7 m=5
